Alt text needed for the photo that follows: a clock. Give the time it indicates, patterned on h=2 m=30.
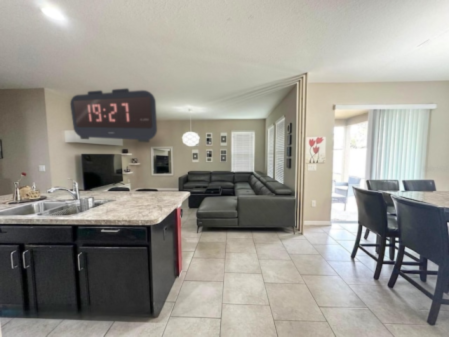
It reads h=19 m=27
